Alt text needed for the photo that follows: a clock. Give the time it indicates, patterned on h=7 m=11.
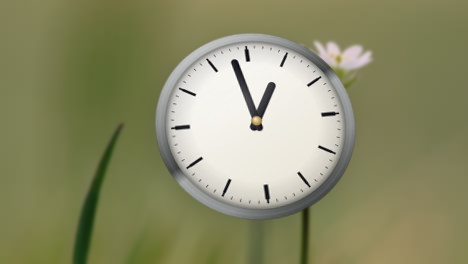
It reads h=12 m=58
